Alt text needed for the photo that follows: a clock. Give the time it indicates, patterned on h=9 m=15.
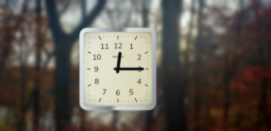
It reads h=12 m=15
